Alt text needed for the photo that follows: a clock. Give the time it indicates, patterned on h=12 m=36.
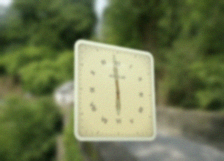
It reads h=5 m=59
